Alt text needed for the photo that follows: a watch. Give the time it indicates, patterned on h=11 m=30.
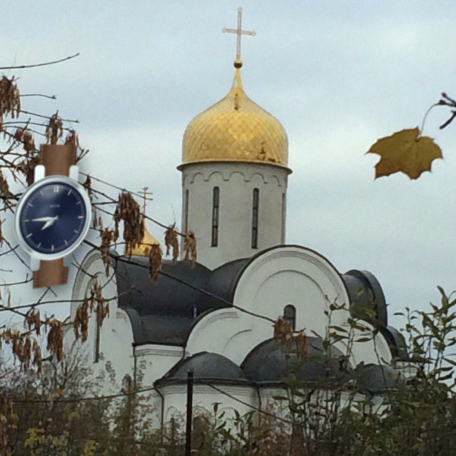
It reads h=7 m=45
